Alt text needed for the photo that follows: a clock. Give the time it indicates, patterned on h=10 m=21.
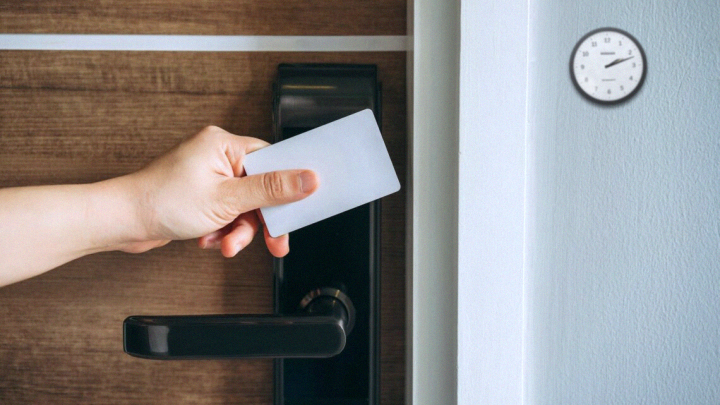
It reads h=2 m=12
